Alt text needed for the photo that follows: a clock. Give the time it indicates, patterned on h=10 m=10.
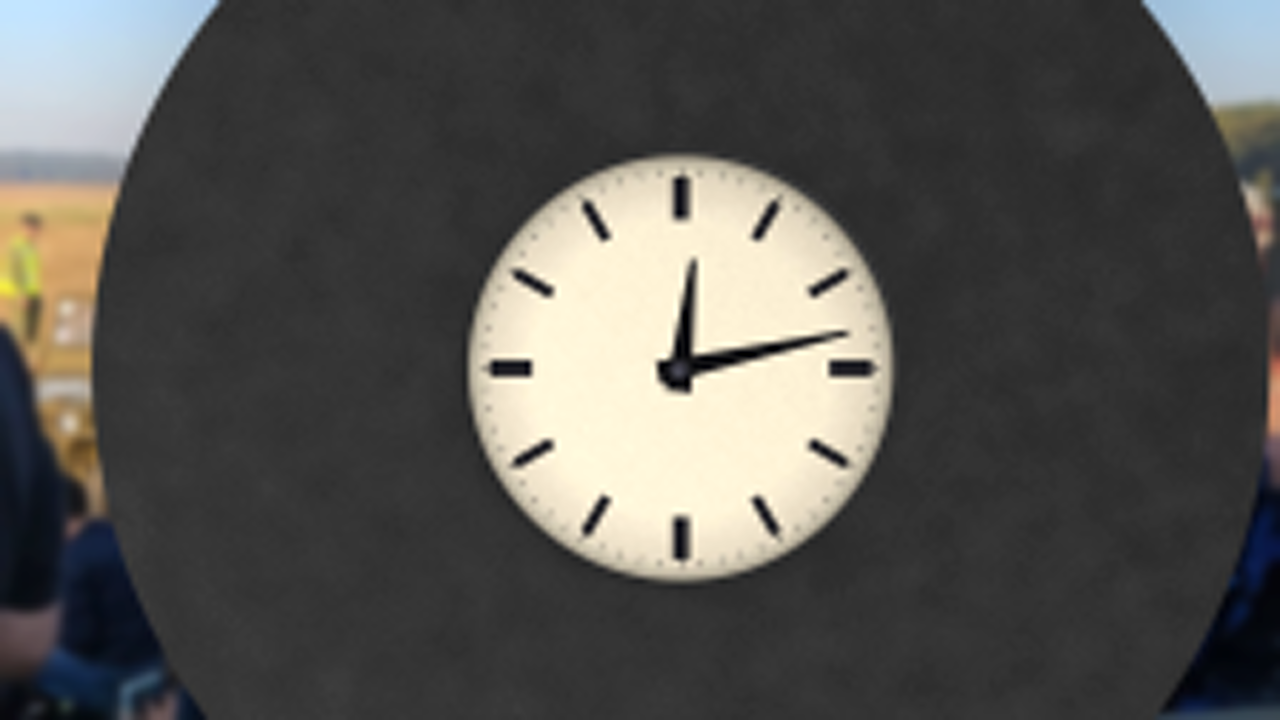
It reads h=12 m=13
